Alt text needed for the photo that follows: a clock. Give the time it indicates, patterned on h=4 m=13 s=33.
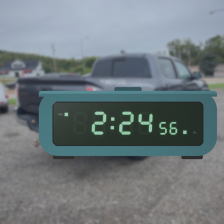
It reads h=2 m=24 s=56
